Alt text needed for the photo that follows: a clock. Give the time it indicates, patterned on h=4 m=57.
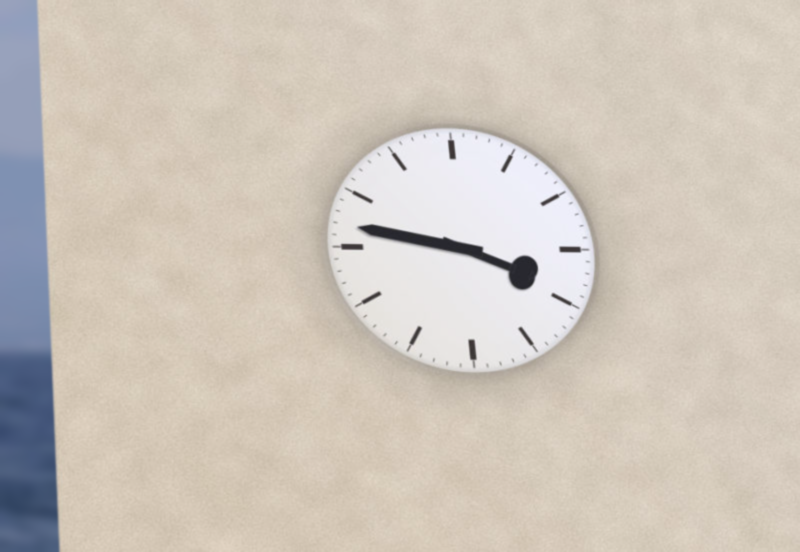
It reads h=3 m=47
